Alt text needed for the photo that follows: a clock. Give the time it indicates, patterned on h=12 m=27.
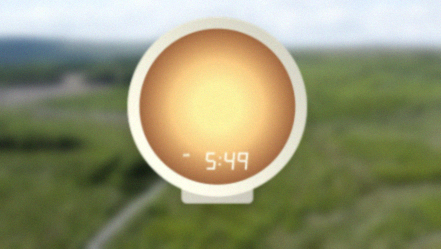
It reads h=5 m=49
